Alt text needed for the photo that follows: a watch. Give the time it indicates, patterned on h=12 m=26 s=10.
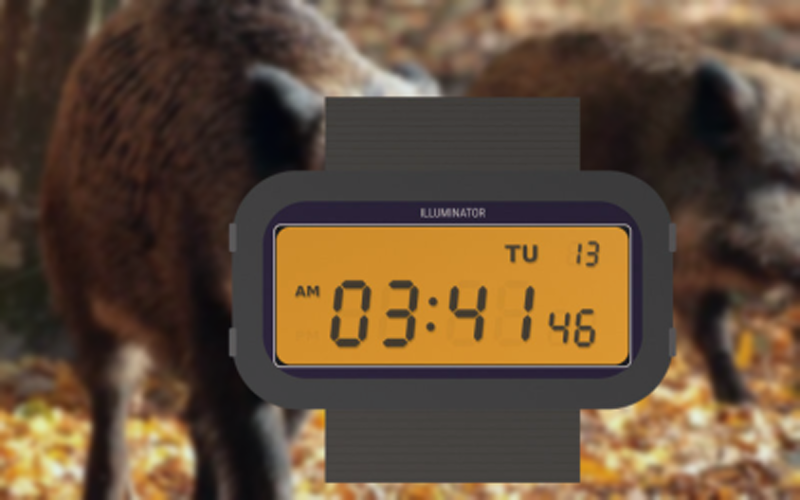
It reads h=3 m=41 s=46
